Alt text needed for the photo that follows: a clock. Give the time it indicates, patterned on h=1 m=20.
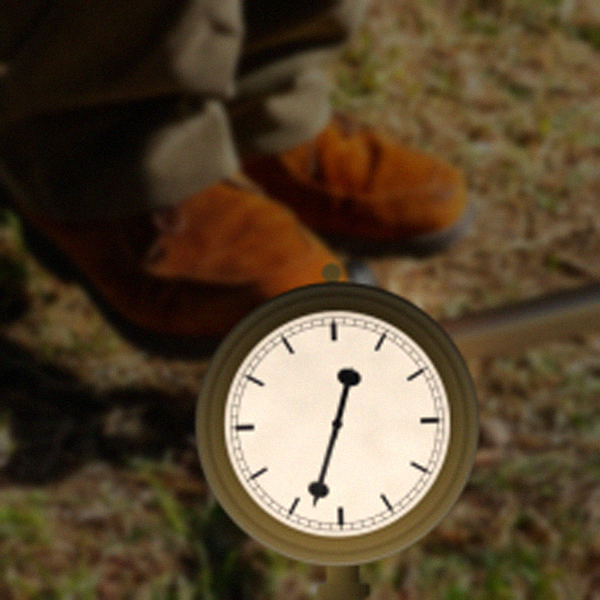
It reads h=12 m=33
